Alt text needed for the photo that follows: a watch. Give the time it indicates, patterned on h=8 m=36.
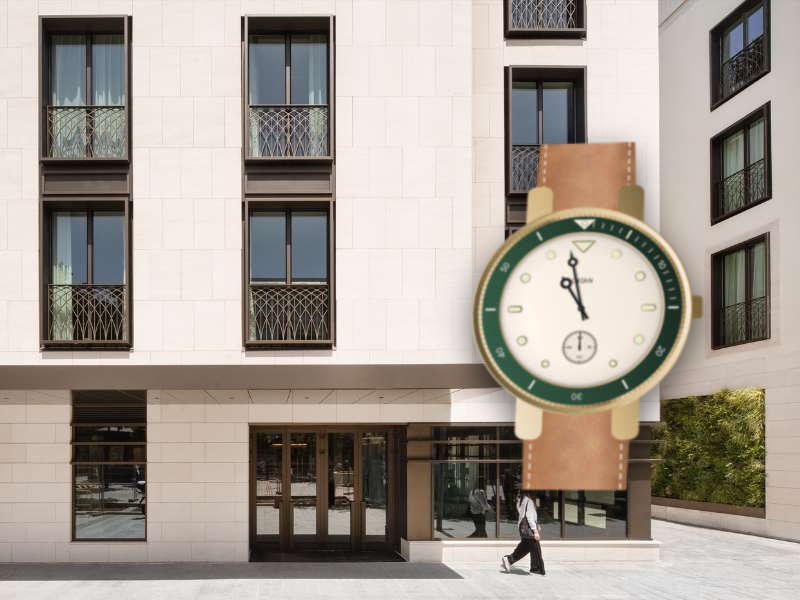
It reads h=10 m=58
